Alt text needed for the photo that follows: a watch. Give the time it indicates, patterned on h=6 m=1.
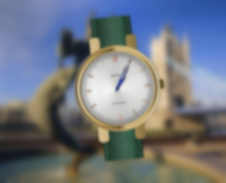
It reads h=1 m=5
